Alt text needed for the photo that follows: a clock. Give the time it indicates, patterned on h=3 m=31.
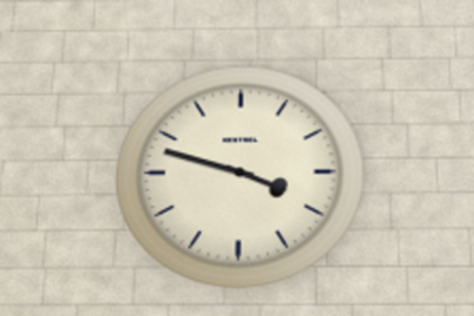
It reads h=3 m=48
